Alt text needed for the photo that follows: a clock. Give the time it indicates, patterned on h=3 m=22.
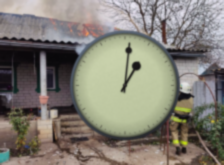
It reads h=1 m=1
